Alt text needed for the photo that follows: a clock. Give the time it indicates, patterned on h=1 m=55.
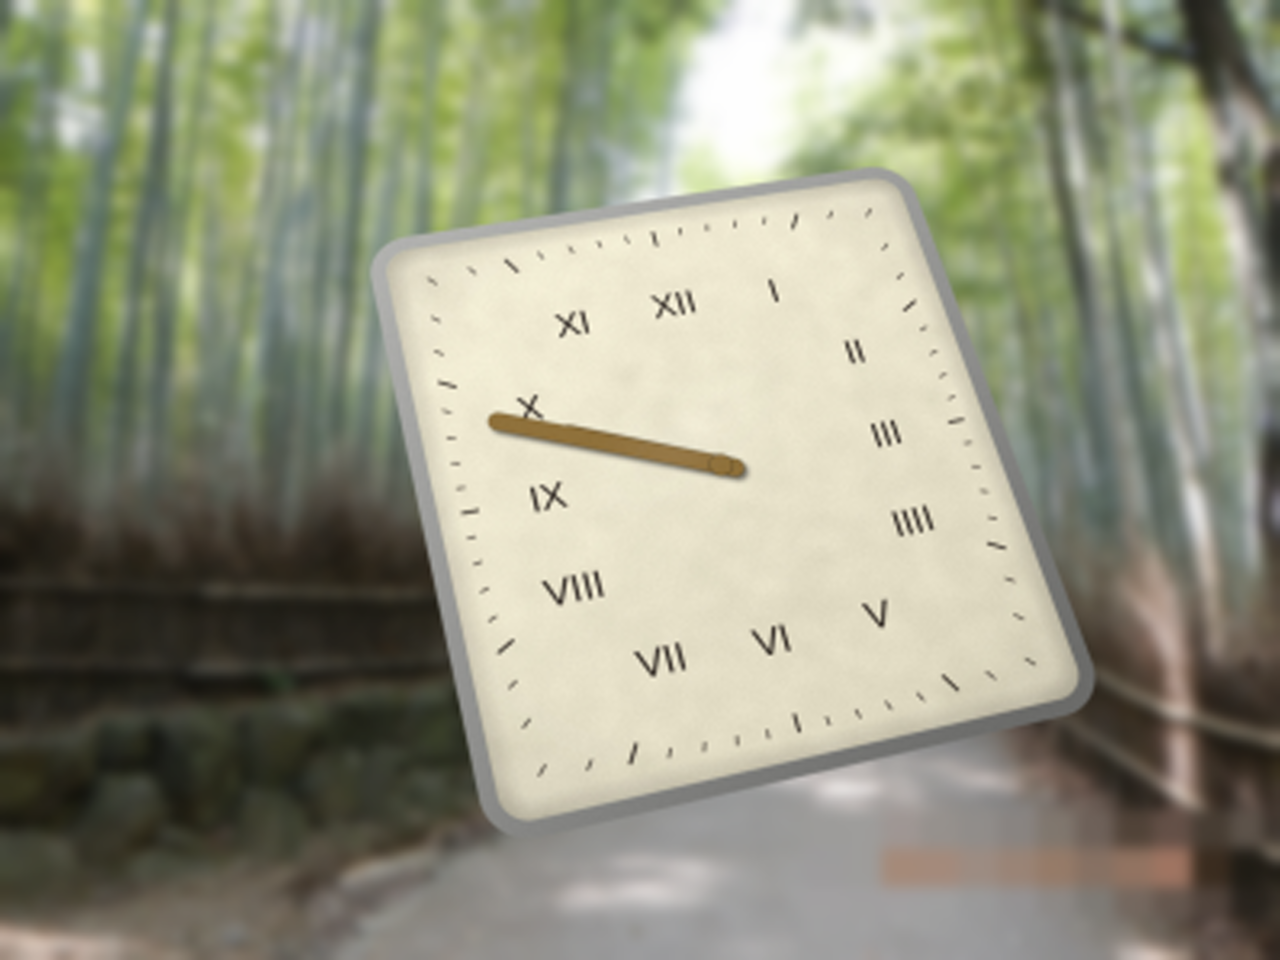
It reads h=9 m=49
